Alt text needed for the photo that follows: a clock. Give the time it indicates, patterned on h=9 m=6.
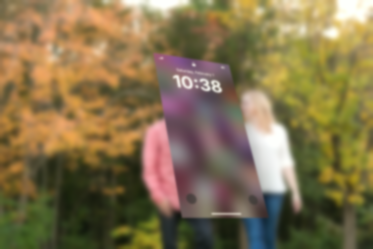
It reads h=10 m=38
